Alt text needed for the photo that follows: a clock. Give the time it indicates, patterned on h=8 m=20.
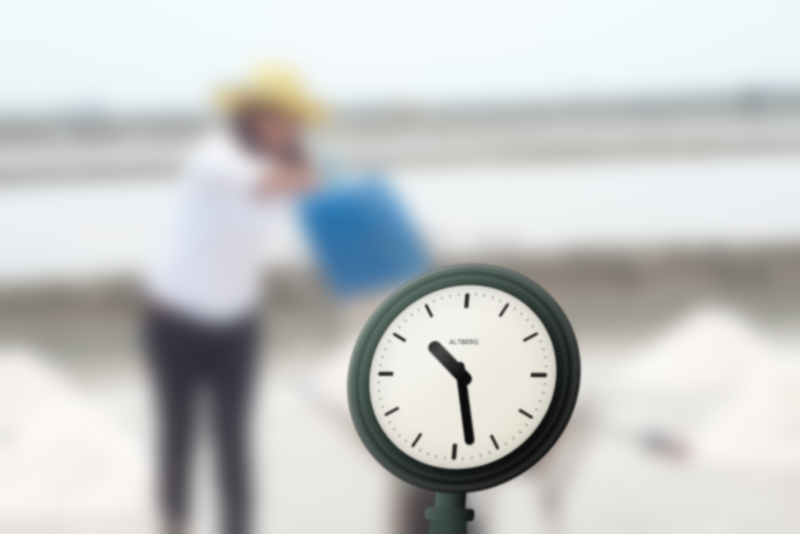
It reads h=10 m=28
